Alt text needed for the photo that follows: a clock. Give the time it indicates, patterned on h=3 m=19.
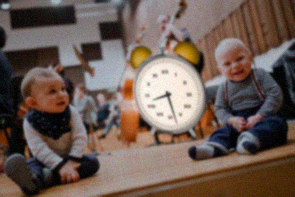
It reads h=8 m=28
